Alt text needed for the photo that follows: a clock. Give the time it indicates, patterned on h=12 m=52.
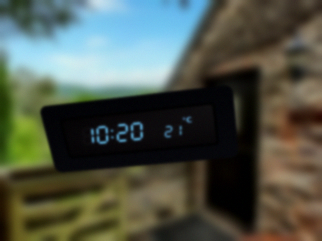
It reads h=10 m=20
